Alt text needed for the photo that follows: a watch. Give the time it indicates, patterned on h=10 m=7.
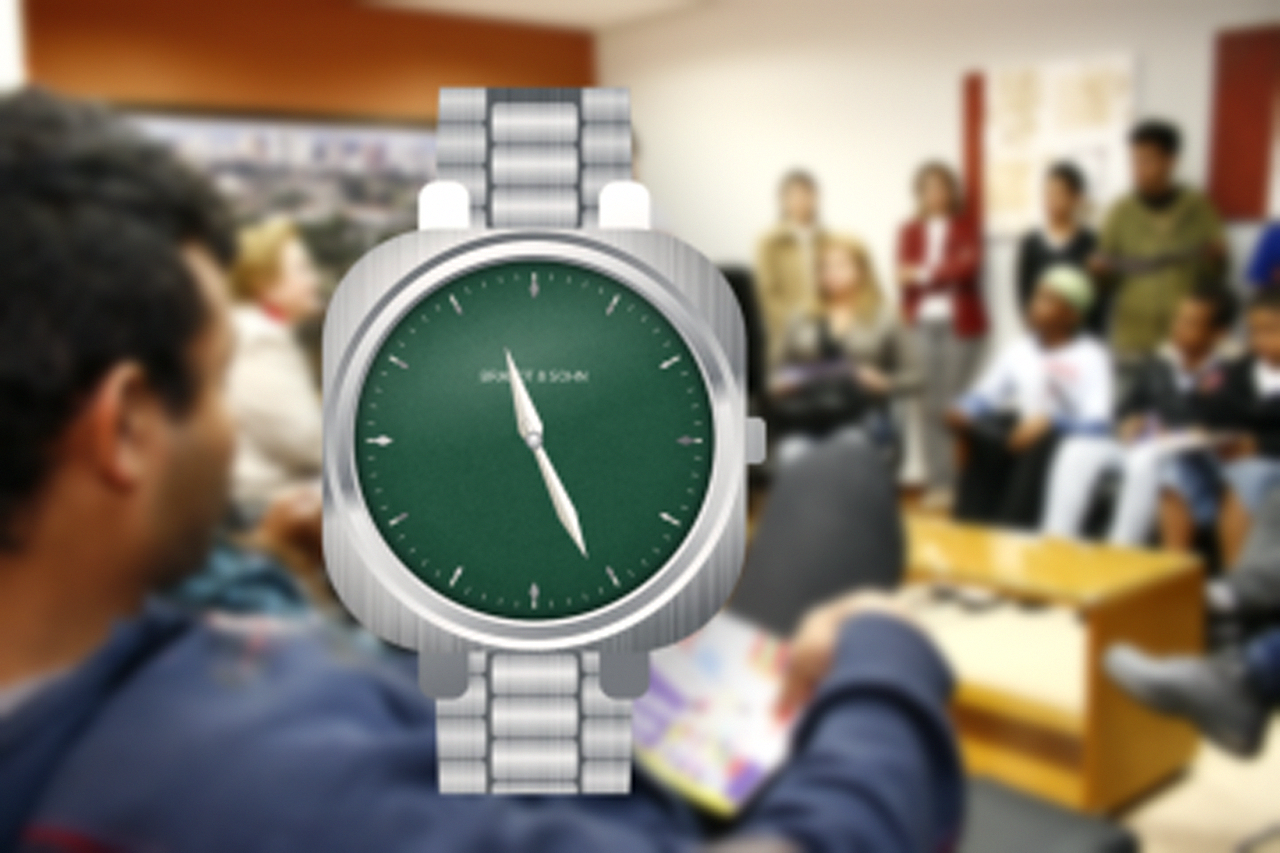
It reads h=11 m=26
